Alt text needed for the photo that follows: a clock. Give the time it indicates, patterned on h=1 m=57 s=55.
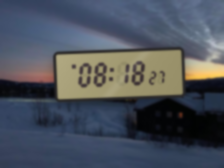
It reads h=8 m=18 s=27
